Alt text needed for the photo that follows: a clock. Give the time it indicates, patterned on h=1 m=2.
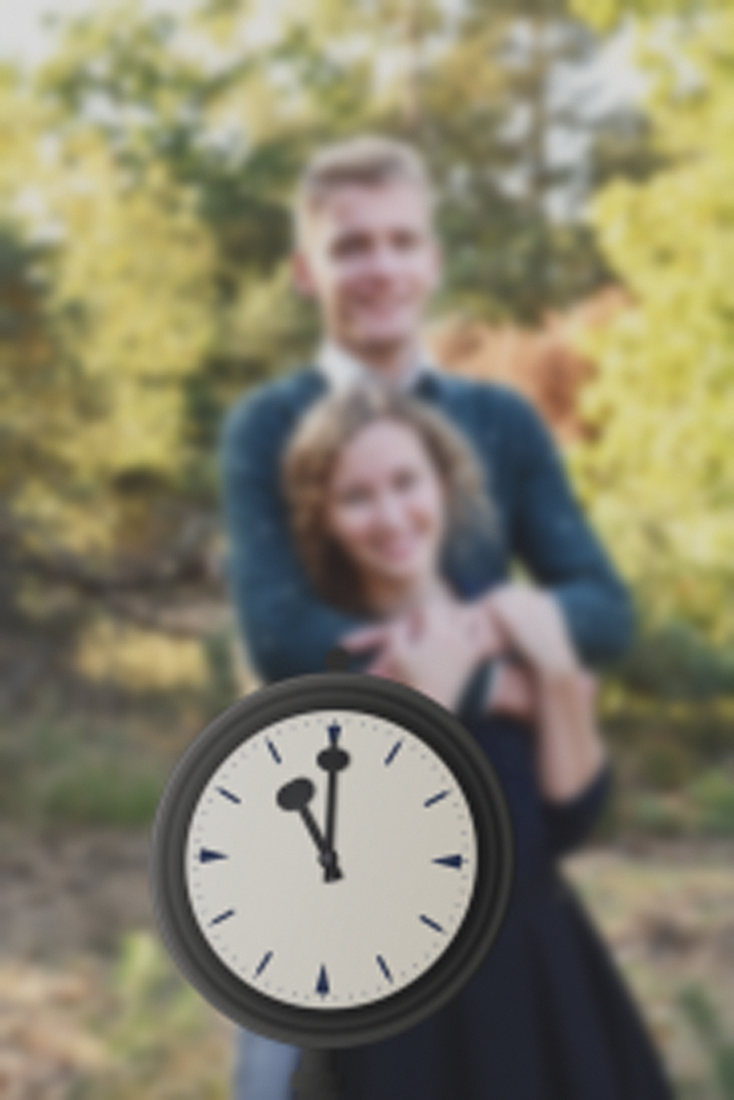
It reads h=11 m=0
